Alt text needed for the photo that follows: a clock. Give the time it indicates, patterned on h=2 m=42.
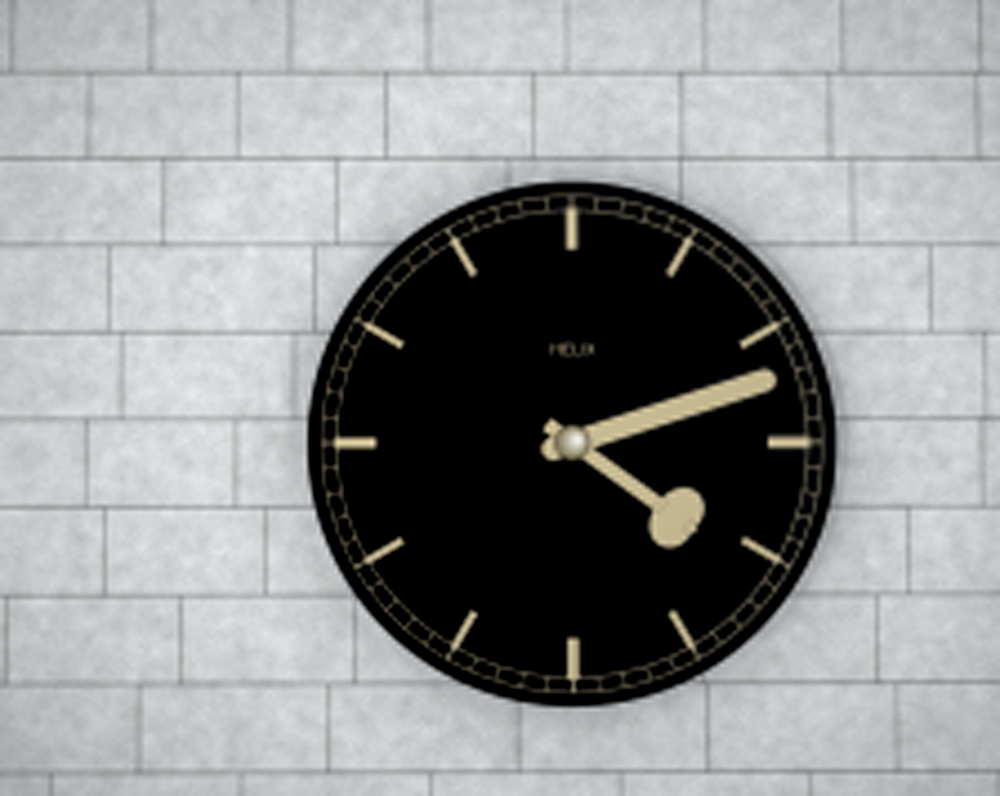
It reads h=4 m=12
